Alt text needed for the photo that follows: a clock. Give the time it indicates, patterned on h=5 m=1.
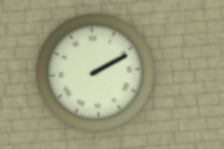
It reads h=2 m=11
